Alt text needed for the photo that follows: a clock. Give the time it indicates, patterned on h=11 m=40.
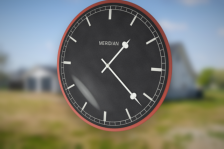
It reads h=1 m=22
